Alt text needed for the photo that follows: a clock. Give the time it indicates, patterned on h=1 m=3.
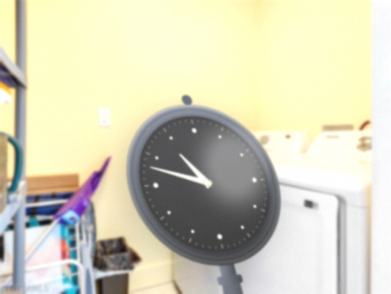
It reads h=10 m=48
